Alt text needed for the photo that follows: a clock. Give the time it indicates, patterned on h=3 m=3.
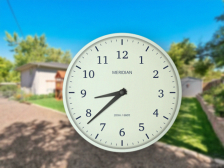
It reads h=8 m=38
